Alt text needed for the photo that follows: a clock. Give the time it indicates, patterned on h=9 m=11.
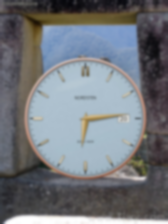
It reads h=6 m=14
